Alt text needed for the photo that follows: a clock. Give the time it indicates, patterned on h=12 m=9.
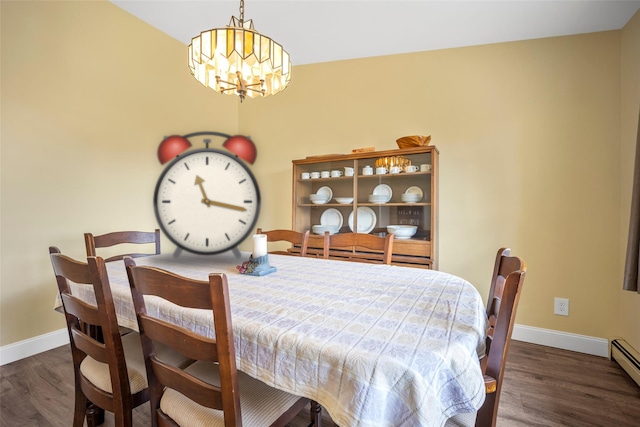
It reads h=11 m=17
